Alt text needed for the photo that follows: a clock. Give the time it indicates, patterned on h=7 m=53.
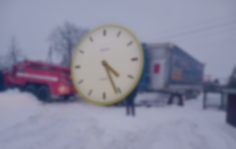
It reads h=4 m=26
